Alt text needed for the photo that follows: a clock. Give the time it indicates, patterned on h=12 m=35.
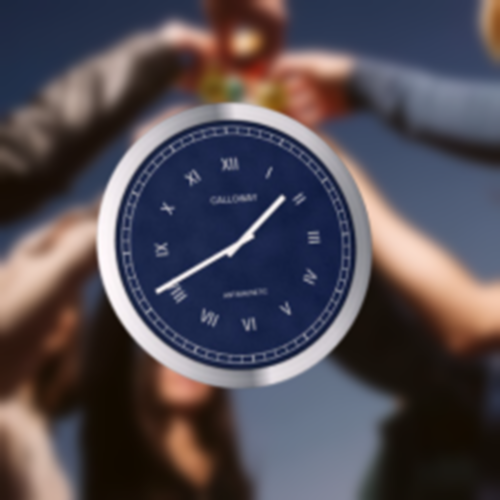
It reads h=1 m=41
